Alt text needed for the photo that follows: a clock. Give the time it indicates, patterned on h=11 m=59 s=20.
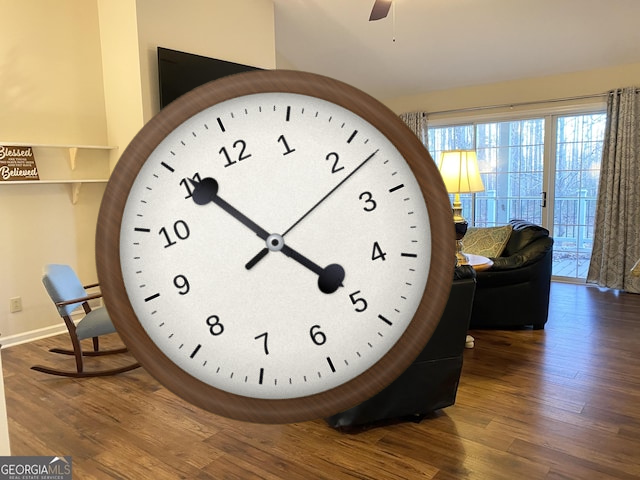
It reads h=4 m=55 s=12
